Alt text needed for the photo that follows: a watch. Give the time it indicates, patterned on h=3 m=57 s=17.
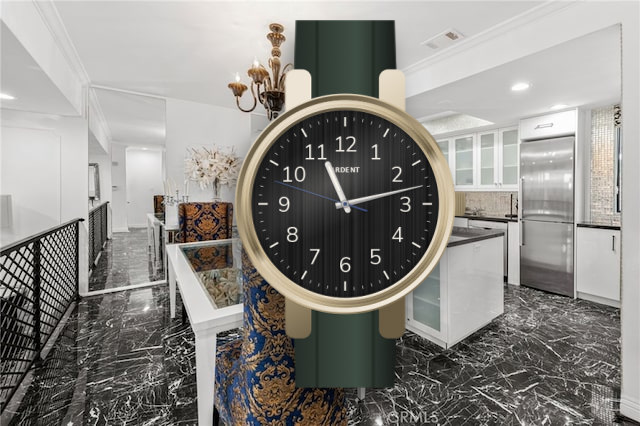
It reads h=11 m=12 s=48
